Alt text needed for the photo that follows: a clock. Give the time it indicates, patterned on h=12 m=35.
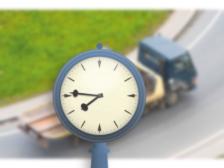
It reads h=7 m=46
